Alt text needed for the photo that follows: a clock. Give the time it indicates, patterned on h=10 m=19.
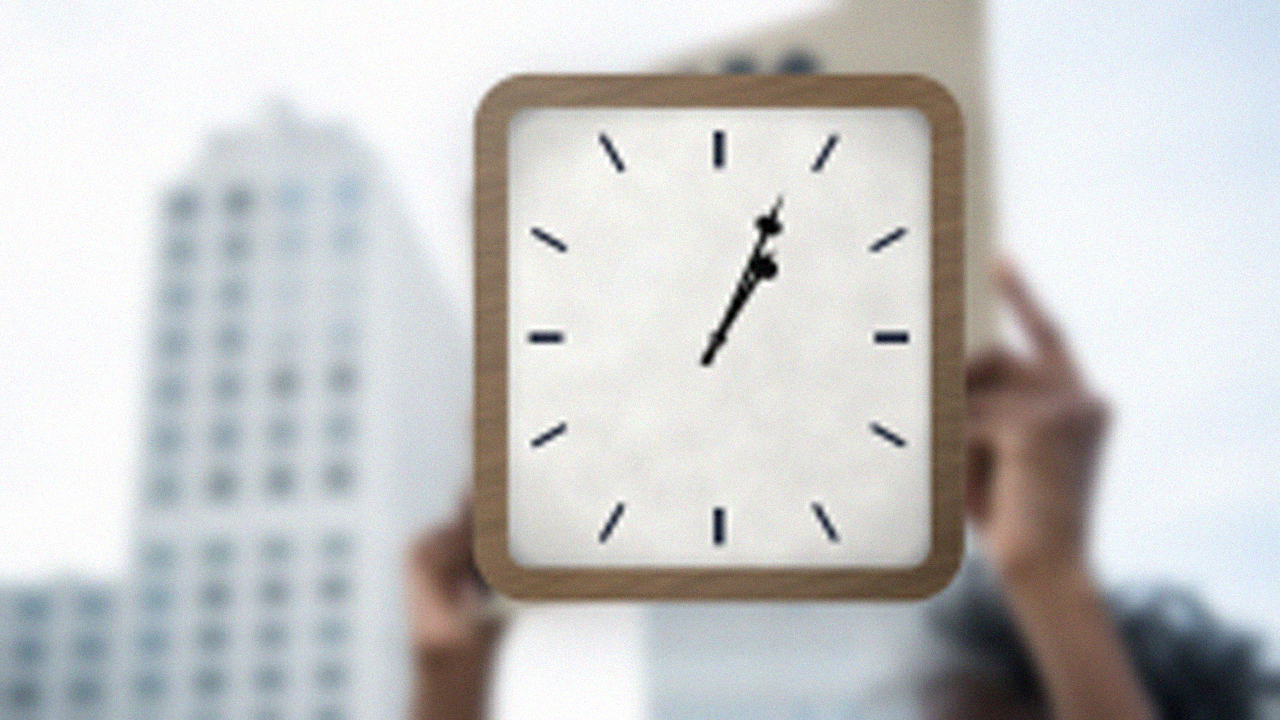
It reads h=1 m=4
